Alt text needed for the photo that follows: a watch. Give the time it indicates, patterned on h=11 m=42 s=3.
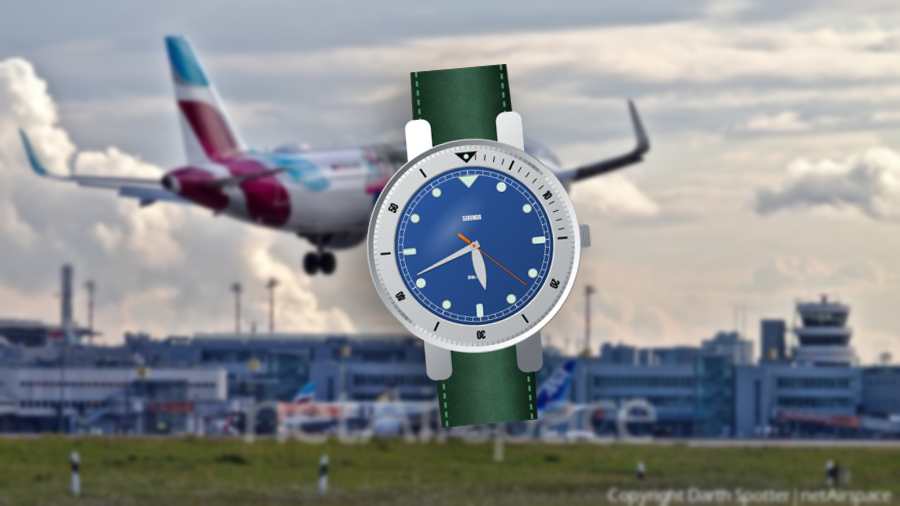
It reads h=5 m=41 s=22
